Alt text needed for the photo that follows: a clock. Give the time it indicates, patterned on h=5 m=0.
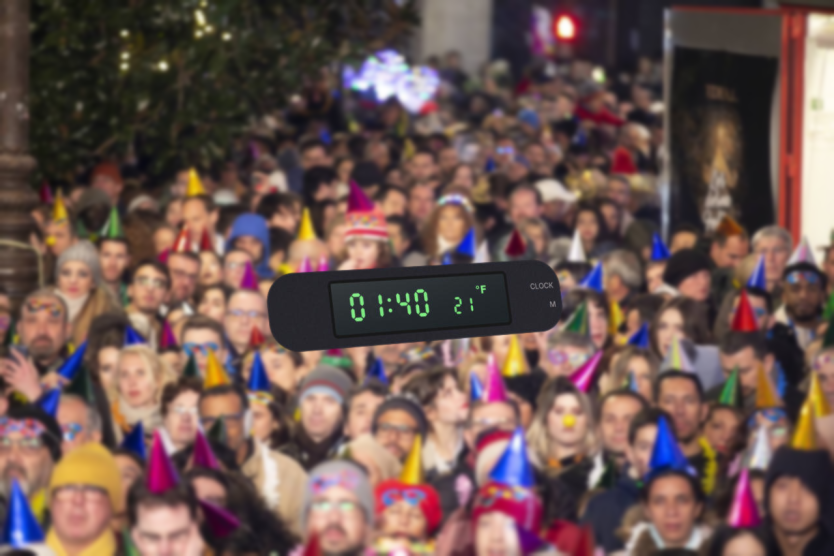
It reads h=1 m=40
